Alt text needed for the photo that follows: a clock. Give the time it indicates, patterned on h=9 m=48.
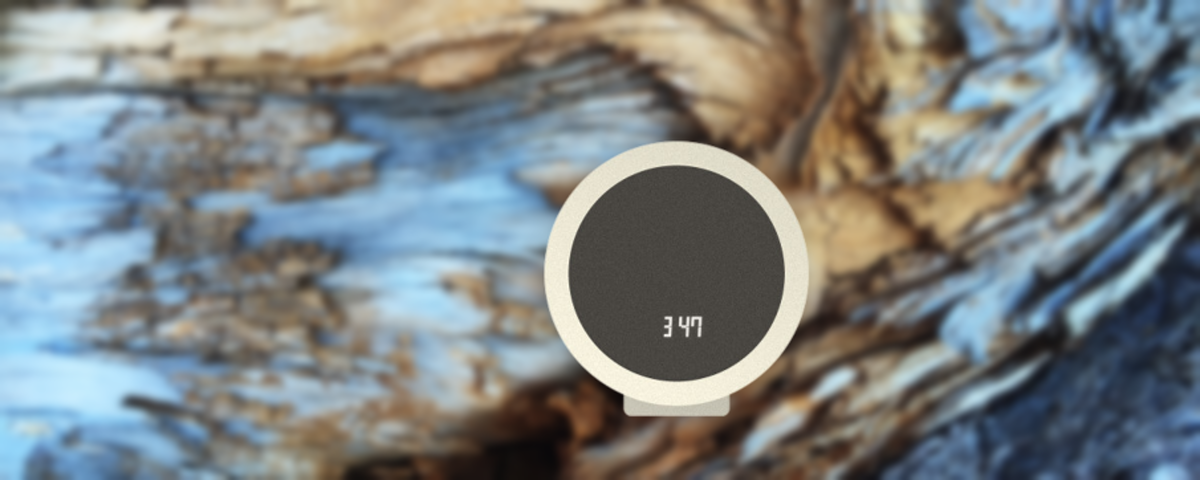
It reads h=3 m=47
